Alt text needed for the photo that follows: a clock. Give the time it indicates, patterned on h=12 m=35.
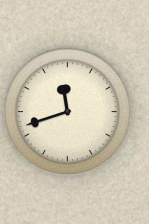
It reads h=11 m=42
